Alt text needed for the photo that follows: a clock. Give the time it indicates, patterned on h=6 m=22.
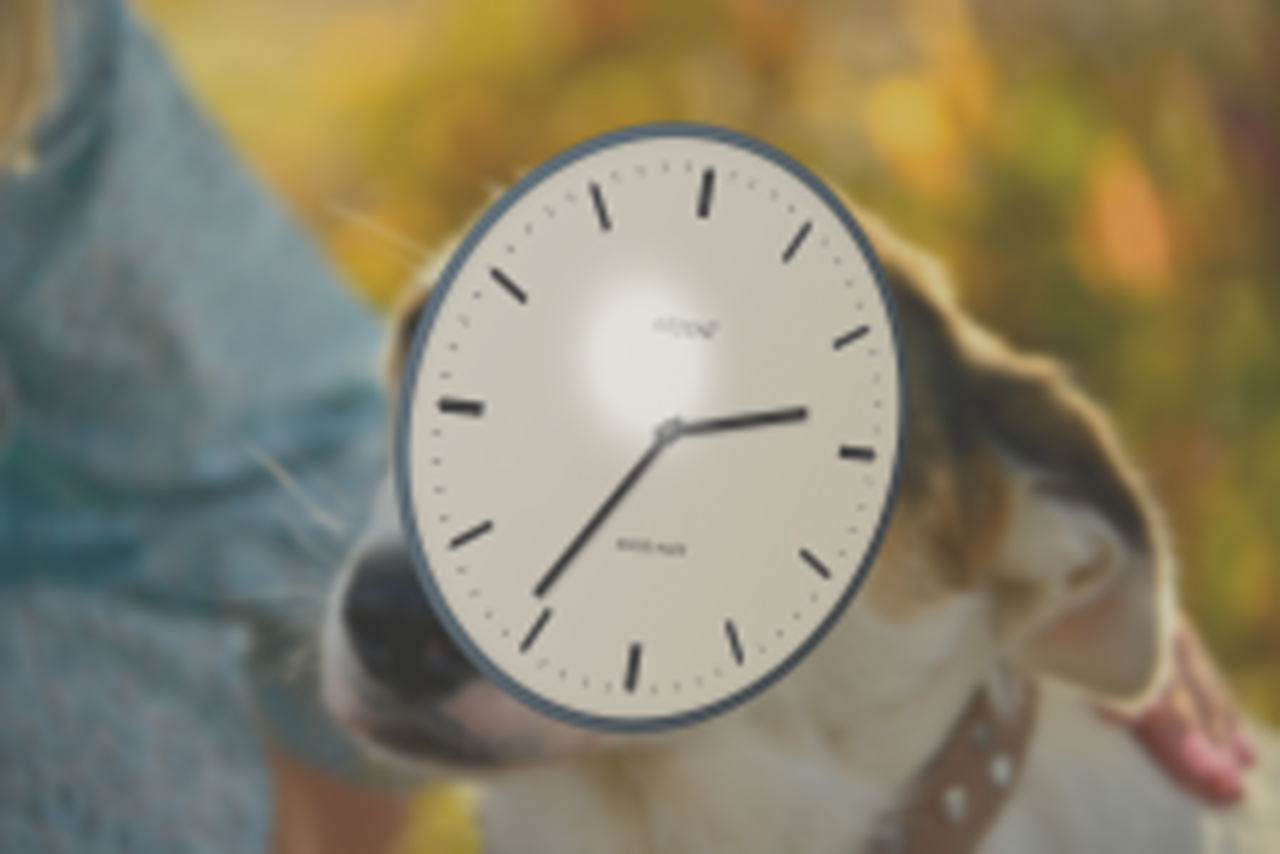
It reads h=2 m=36
